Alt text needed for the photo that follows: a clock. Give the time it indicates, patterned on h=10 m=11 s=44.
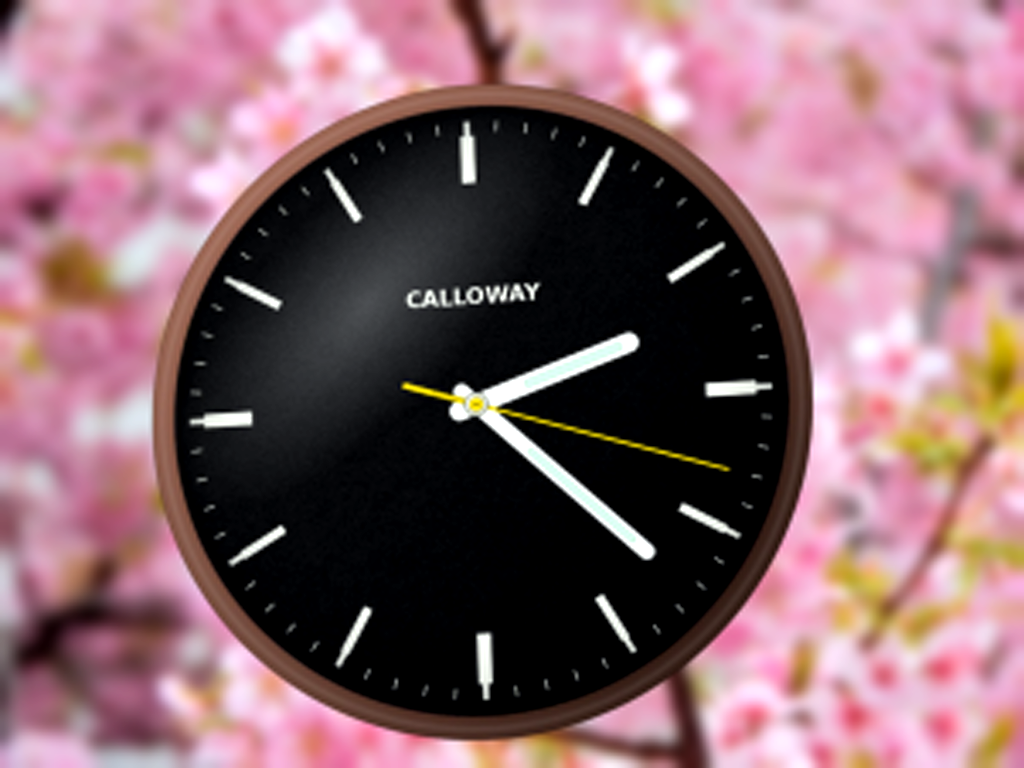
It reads h=2 m=22 s=18
